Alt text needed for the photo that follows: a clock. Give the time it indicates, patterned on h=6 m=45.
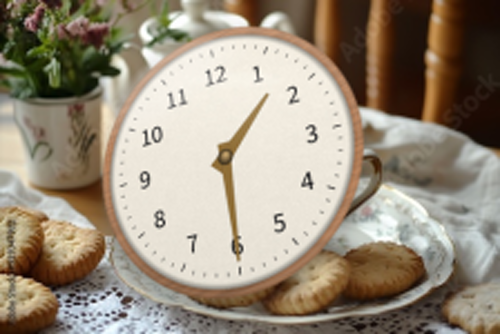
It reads h=1 m=30
